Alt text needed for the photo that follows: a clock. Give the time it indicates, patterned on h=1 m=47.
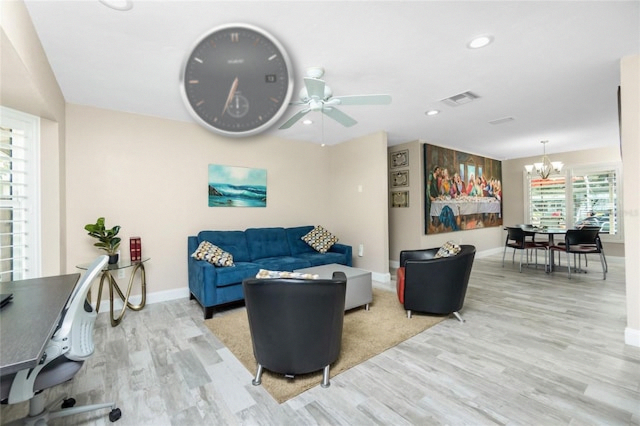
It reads h=6 m=34
